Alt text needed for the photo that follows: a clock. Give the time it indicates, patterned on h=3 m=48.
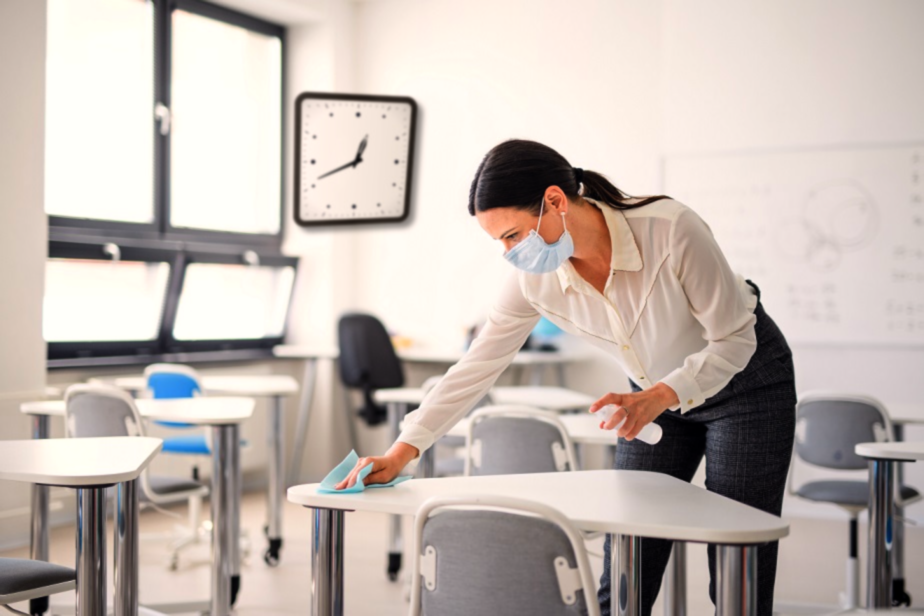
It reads h=12 m=41
